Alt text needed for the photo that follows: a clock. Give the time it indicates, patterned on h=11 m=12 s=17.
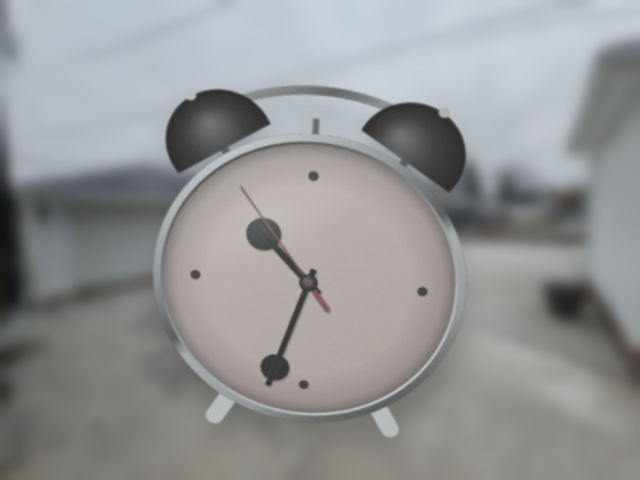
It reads h=10 m=32 s=54
